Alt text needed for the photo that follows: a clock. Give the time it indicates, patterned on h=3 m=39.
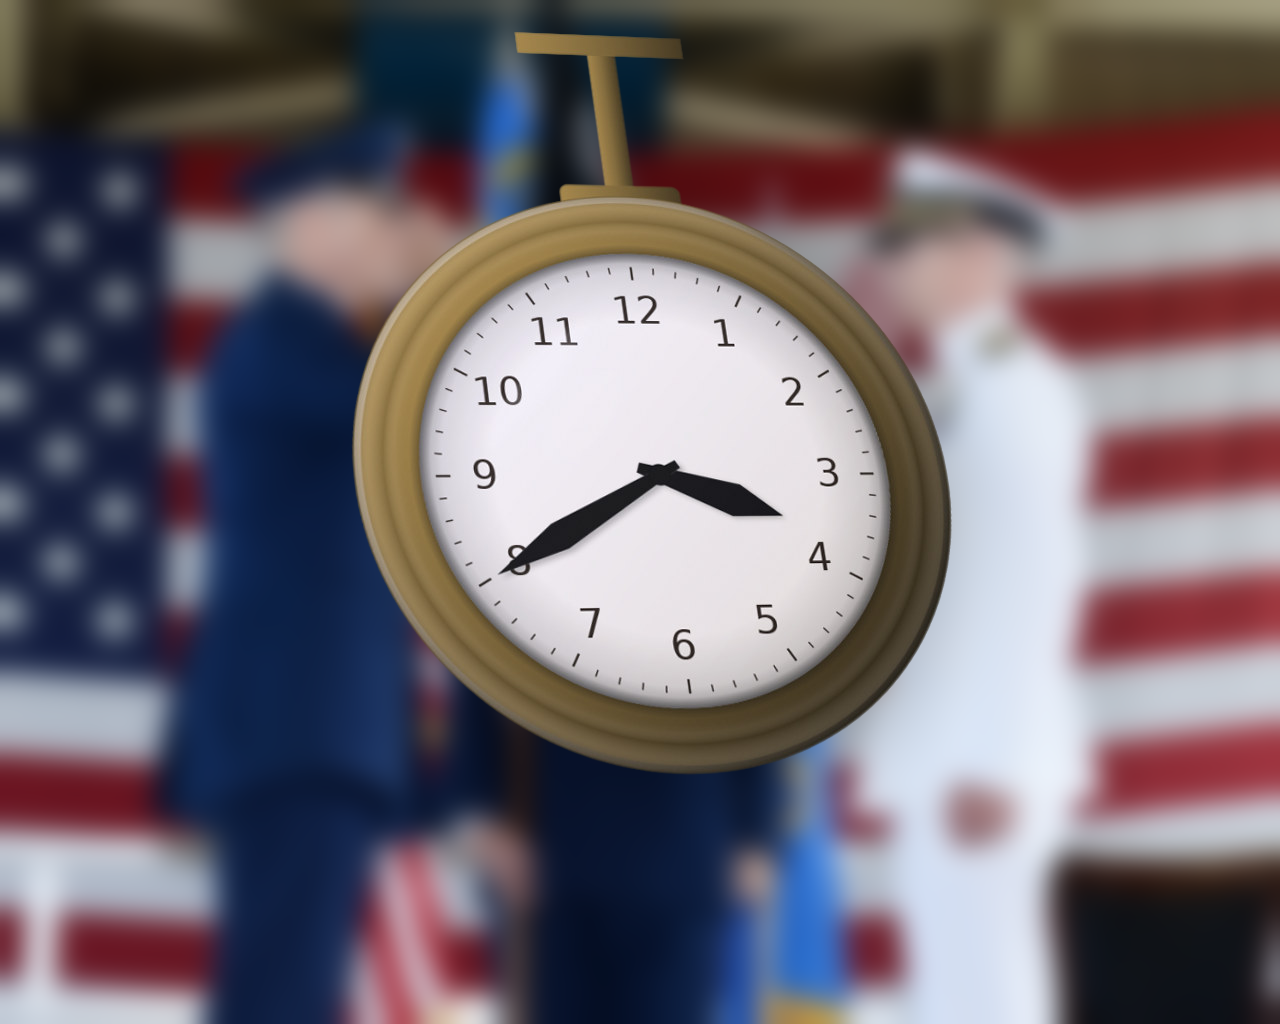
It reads h=3 m=40
